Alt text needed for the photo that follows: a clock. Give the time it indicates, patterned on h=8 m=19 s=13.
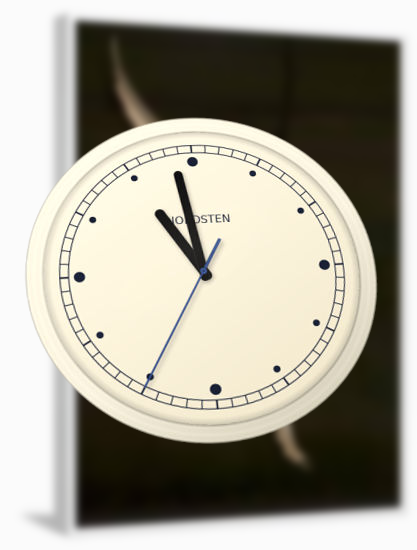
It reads h=10 m=58 s=35
